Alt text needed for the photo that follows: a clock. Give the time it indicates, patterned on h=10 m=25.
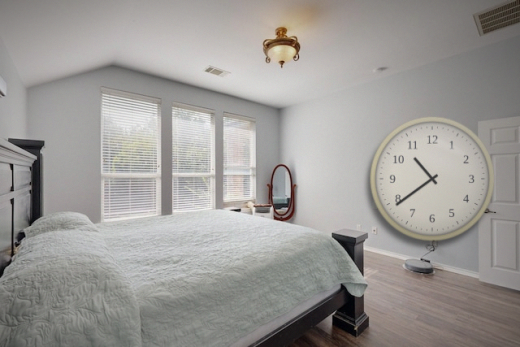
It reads h=10 m=39
